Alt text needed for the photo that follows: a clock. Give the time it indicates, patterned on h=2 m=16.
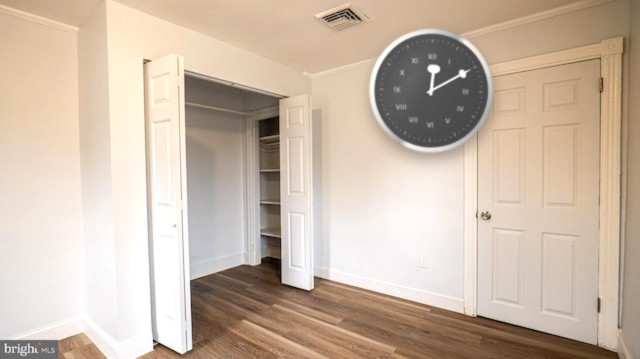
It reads h=12 m=10
